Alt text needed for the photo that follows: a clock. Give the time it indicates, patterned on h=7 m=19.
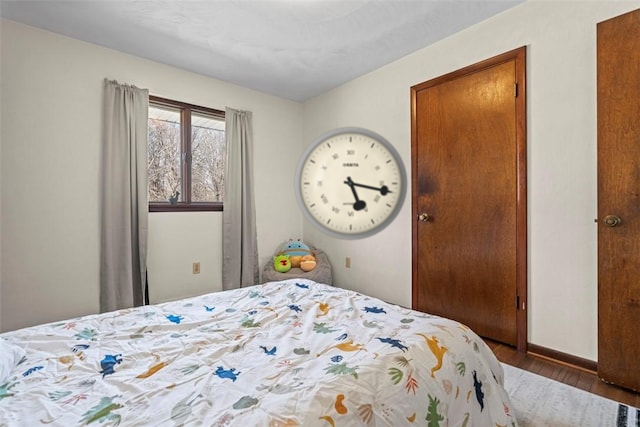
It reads h=5 m=17
